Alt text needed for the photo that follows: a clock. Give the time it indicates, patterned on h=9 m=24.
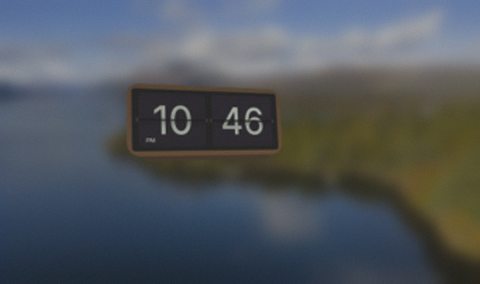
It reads h=10 m=46
